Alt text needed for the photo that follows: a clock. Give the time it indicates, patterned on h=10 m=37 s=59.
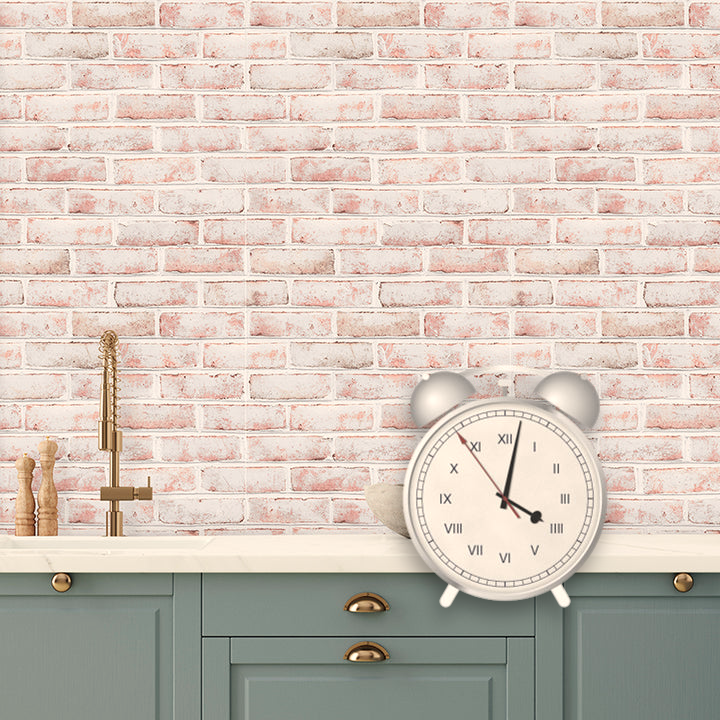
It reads h=4 m=1 s=54
